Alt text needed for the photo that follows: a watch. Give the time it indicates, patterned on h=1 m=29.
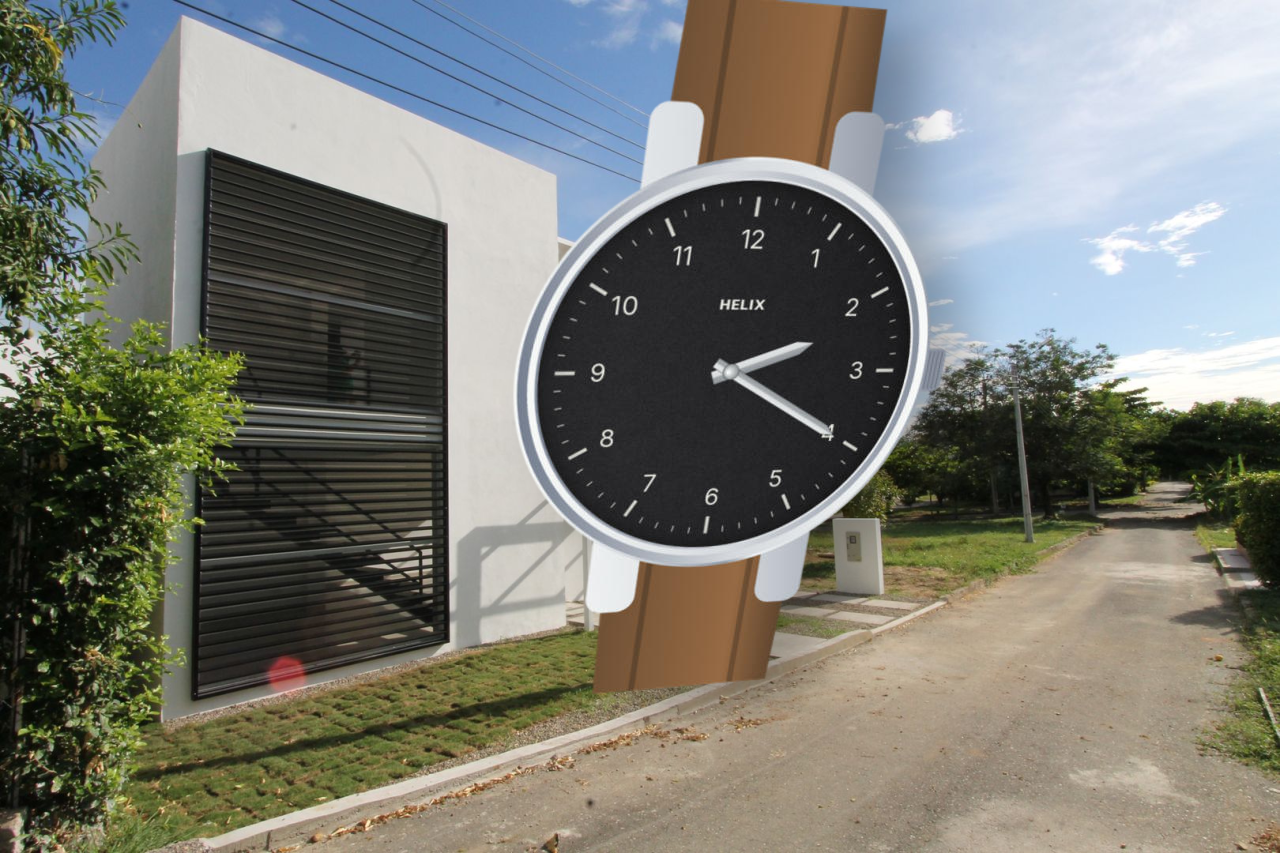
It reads h=2 m=20
